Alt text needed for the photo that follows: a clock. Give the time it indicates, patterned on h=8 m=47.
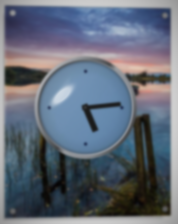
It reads h=5 m=14
